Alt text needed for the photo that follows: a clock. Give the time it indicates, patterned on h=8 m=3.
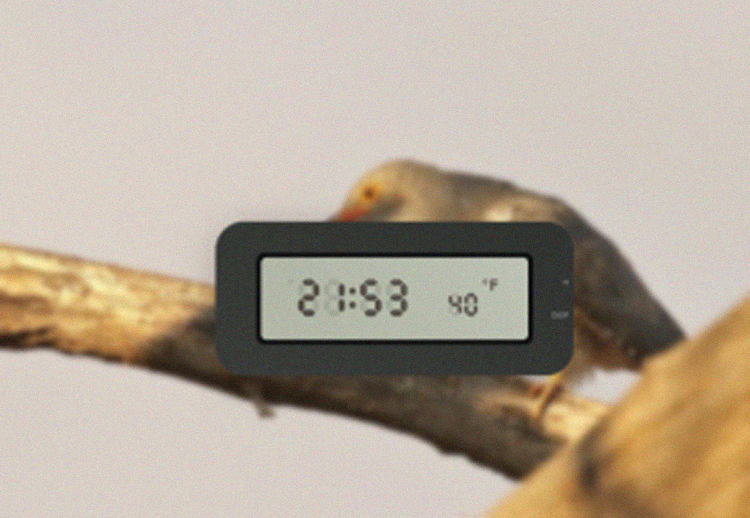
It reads h=21 m=53
